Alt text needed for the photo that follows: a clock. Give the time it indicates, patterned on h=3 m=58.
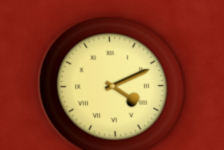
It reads h=4 m=11
